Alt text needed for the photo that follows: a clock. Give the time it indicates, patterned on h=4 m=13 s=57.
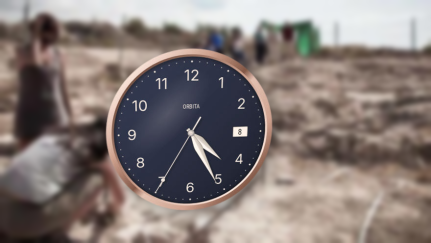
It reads h=4 m=25 s=35
